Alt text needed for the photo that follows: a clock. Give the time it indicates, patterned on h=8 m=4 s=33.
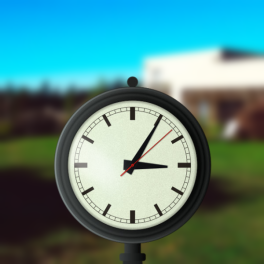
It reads h=3 m=5 s=8
